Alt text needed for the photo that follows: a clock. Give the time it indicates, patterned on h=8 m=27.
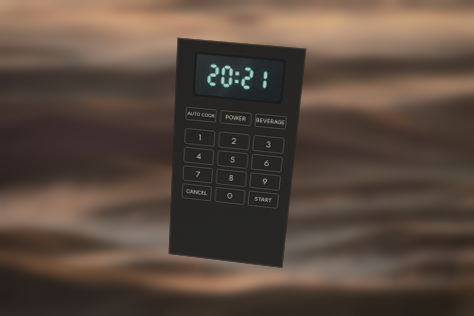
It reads h=20 m=21
